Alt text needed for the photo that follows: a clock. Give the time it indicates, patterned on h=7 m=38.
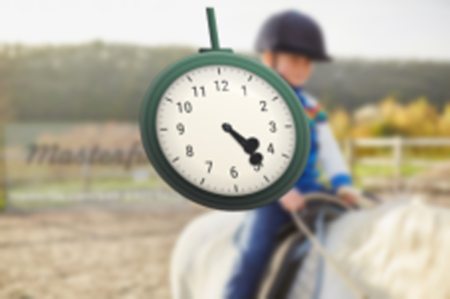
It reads h=4 m=24
